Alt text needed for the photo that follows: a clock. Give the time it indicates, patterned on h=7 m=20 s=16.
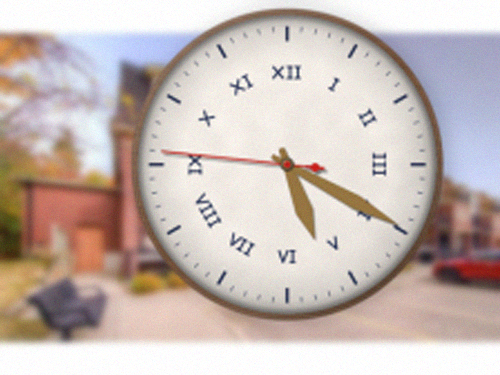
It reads h=5 m=19 s=46
